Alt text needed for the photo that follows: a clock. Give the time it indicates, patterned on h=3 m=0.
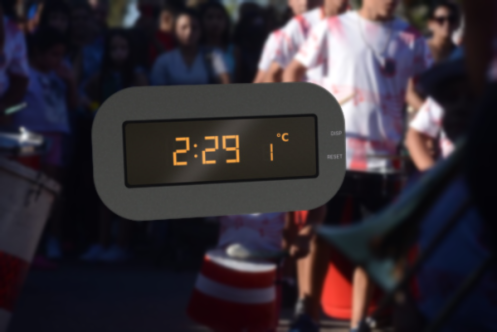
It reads h=2 m=29
